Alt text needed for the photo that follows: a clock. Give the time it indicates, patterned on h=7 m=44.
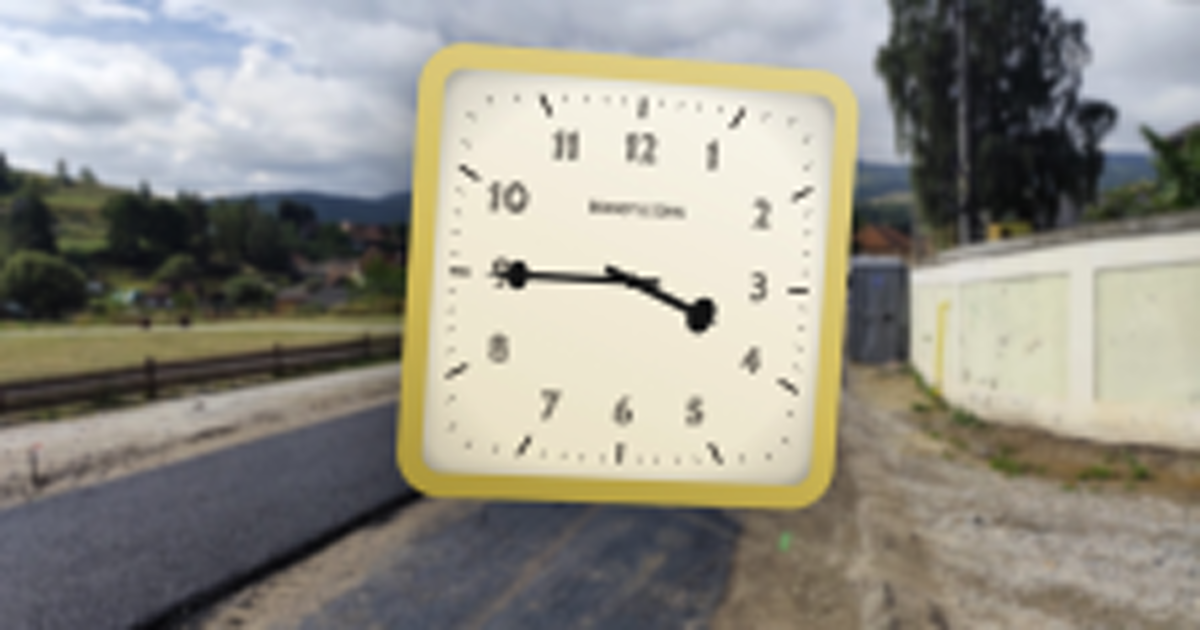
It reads h=3 m=45
